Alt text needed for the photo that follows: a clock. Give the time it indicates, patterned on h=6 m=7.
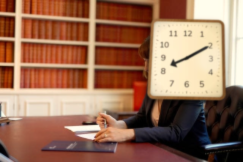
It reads h=8 m=10
